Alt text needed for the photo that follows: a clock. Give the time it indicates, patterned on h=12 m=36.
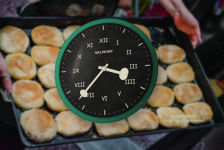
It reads h=3 m=37
